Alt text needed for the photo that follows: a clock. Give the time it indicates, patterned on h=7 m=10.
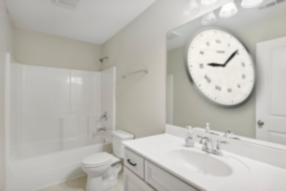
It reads h=9 m=9
